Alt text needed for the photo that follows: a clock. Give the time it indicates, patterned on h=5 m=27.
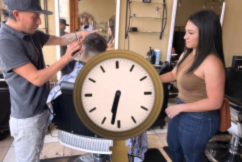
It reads h=6 m=32
